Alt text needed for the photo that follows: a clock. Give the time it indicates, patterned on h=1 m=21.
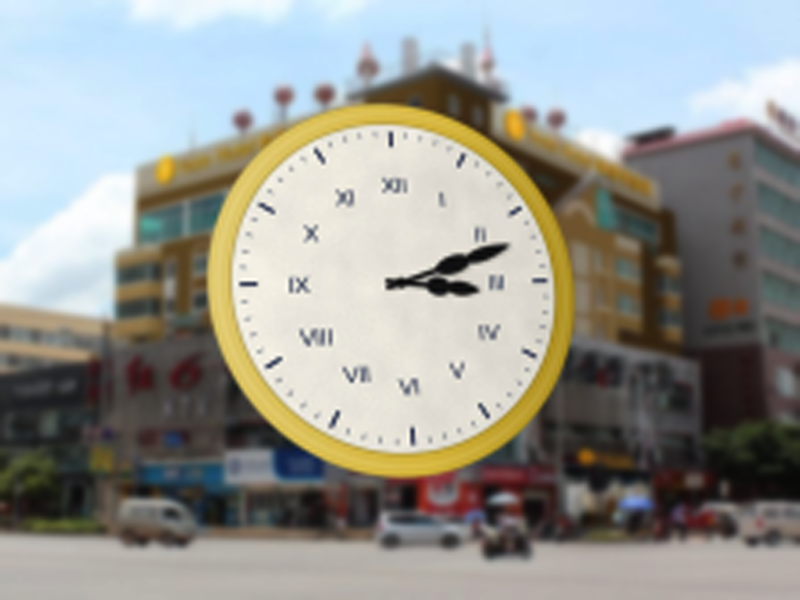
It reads h=3 m=12
